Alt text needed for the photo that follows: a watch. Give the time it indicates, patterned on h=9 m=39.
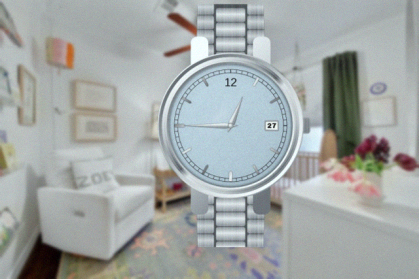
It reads h=12 m=45
